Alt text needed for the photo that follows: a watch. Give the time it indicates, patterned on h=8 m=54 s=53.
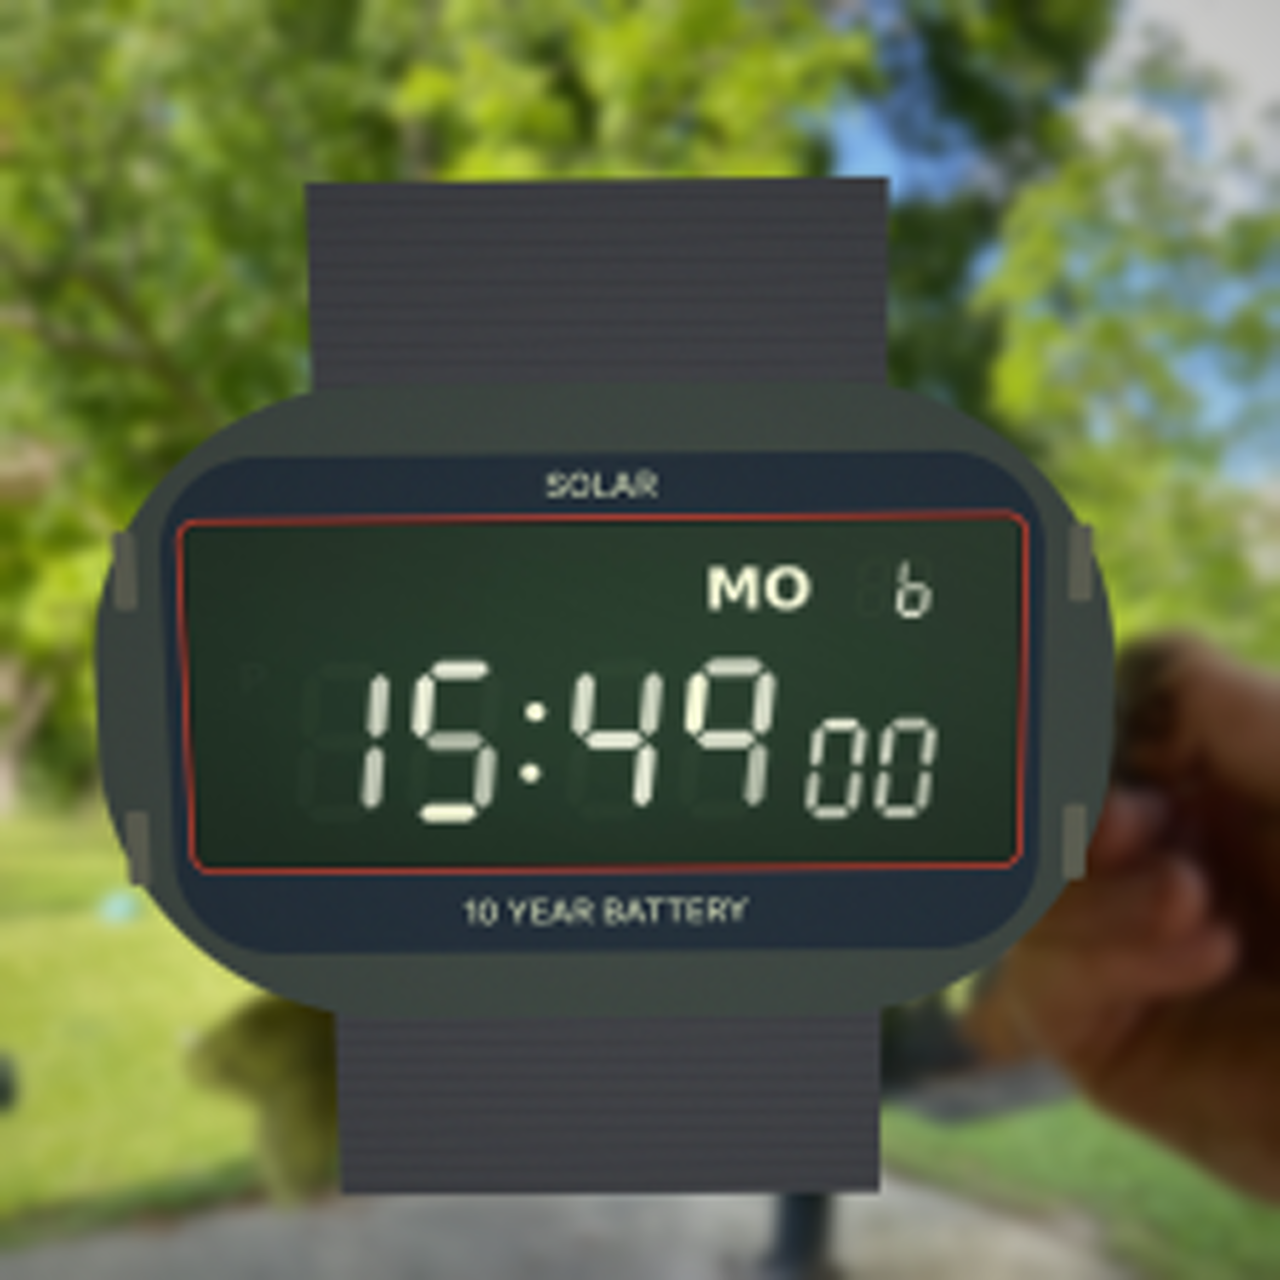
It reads h=15 m=49 s=0
